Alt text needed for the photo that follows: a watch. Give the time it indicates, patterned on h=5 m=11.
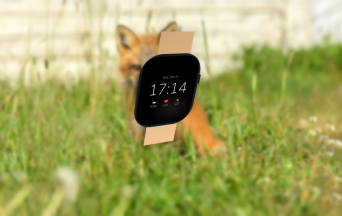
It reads h=17 m=14
